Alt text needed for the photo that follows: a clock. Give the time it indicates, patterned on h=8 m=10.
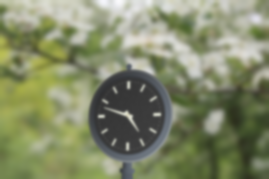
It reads h=4 m=48
